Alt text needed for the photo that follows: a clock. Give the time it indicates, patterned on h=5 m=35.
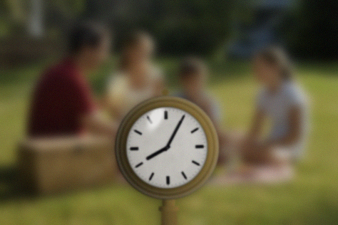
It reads h=8 m=5
